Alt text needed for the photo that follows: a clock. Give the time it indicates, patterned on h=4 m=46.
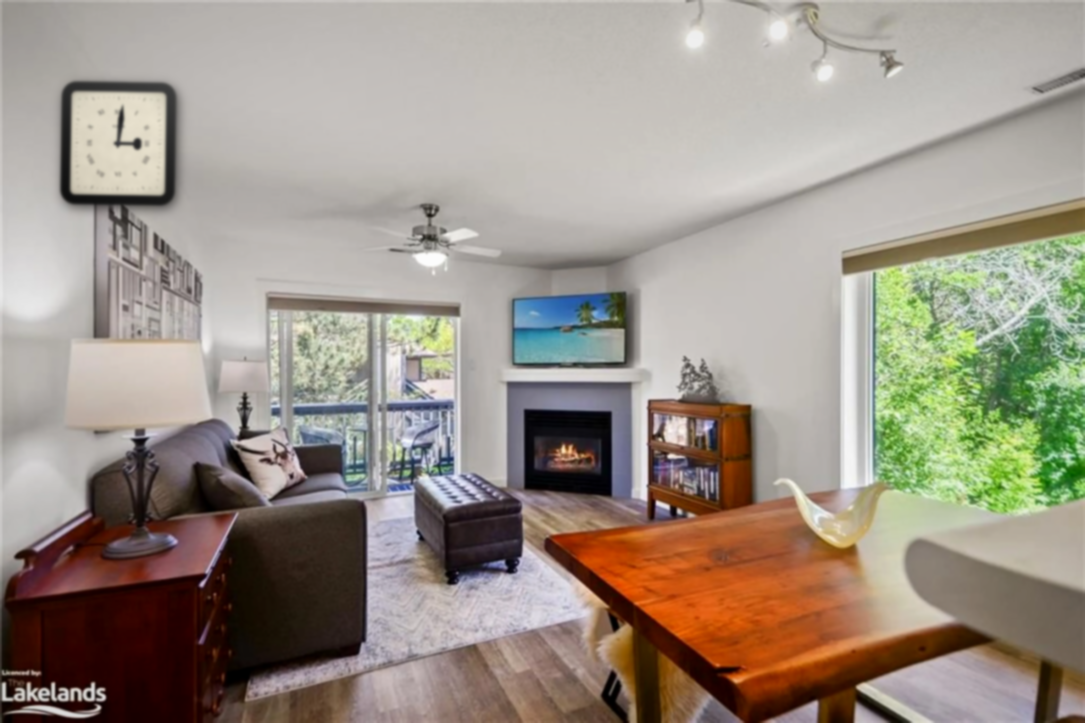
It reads h=3 m=1
